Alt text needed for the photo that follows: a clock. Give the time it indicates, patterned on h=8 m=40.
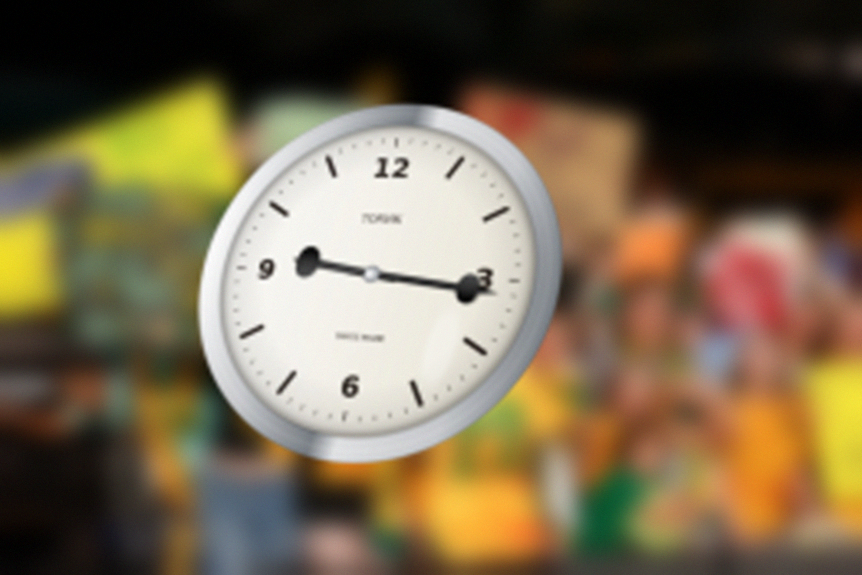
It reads h=9 m=16
